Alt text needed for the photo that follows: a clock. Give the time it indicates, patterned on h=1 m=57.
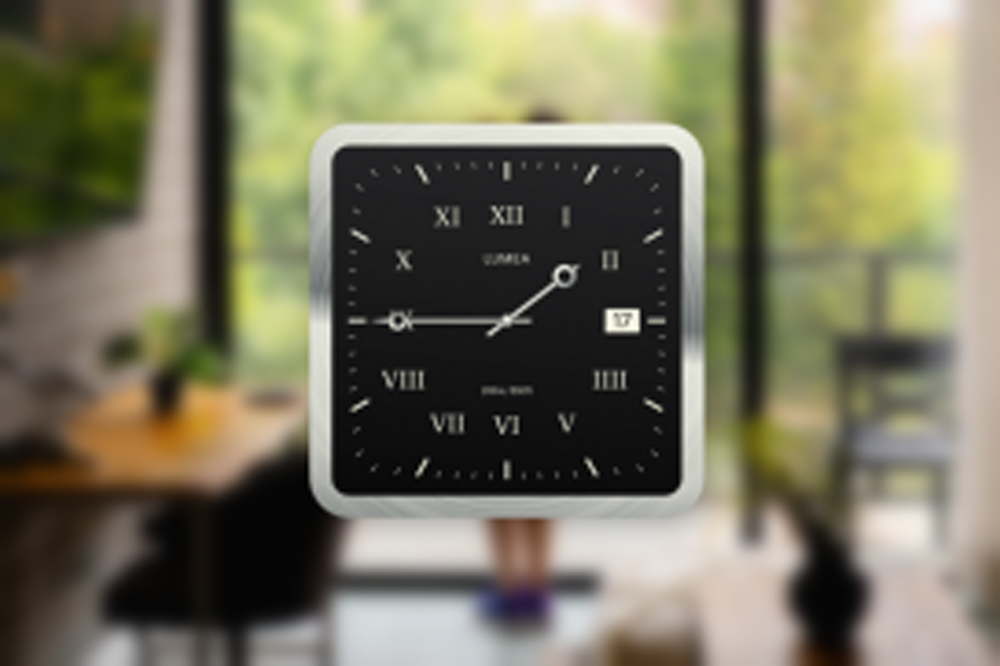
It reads h=1 m=45
